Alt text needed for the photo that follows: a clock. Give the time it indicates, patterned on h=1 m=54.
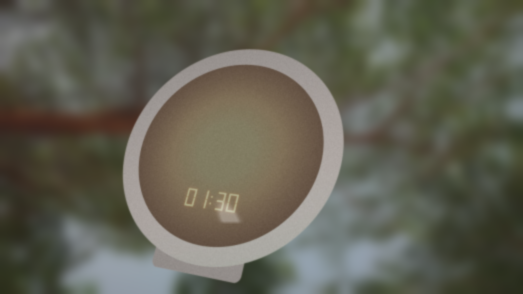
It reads h=1 m=30
